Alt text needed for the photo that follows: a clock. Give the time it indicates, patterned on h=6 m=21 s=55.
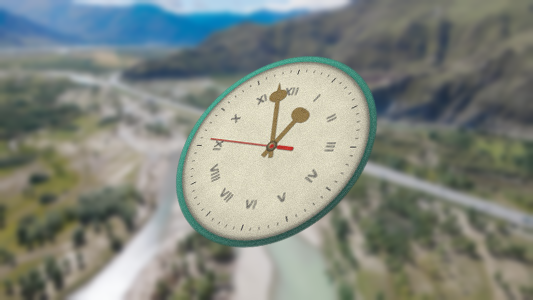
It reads h=12 m=57 s=46
